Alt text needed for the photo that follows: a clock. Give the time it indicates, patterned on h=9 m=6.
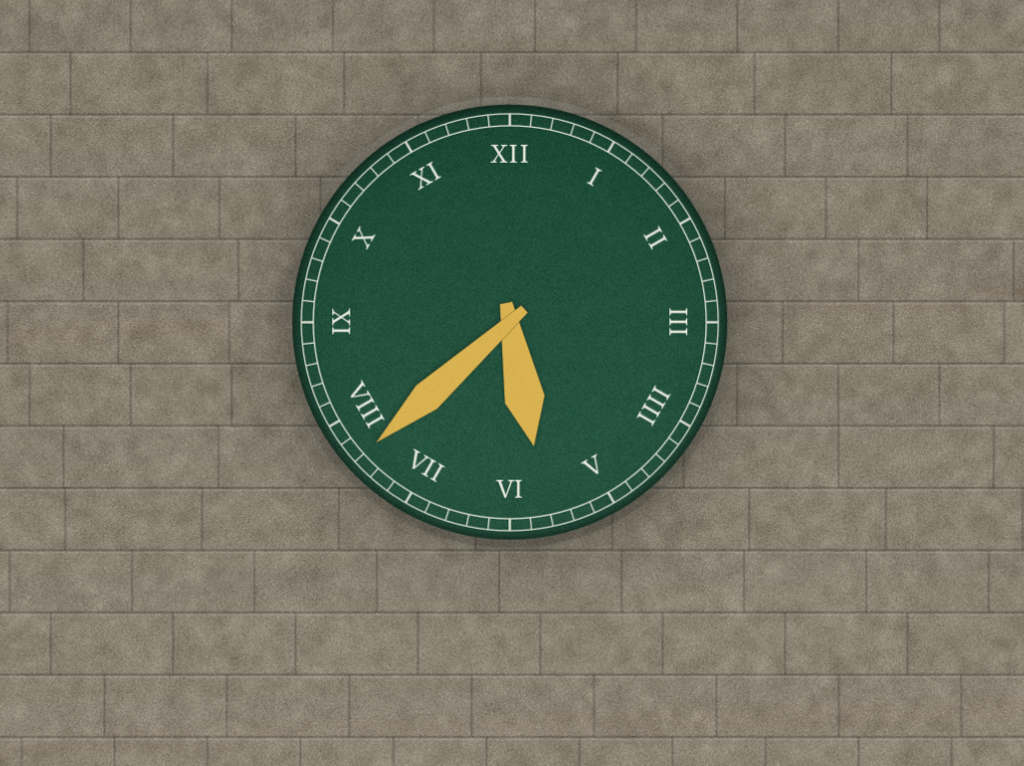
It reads h=5 m=38
